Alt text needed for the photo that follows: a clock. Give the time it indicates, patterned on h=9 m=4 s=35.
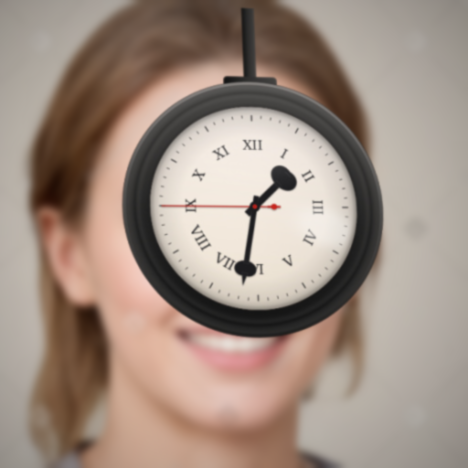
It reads h=1 m=31 s=45
